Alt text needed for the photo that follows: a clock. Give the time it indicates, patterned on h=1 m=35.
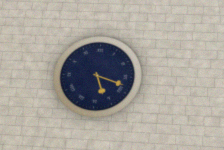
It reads h=5 m=18
